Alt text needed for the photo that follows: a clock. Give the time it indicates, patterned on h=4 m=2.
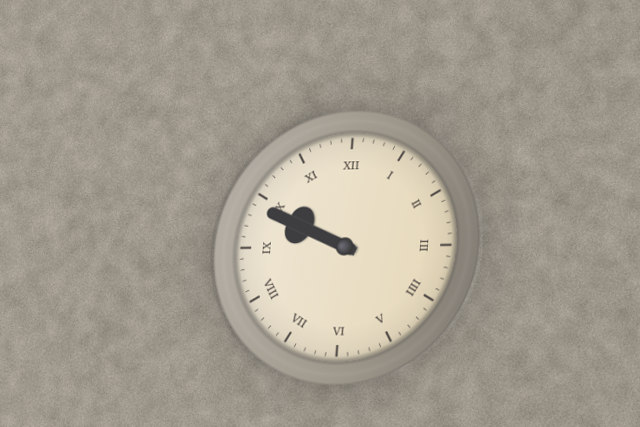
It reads h=9 m=49
